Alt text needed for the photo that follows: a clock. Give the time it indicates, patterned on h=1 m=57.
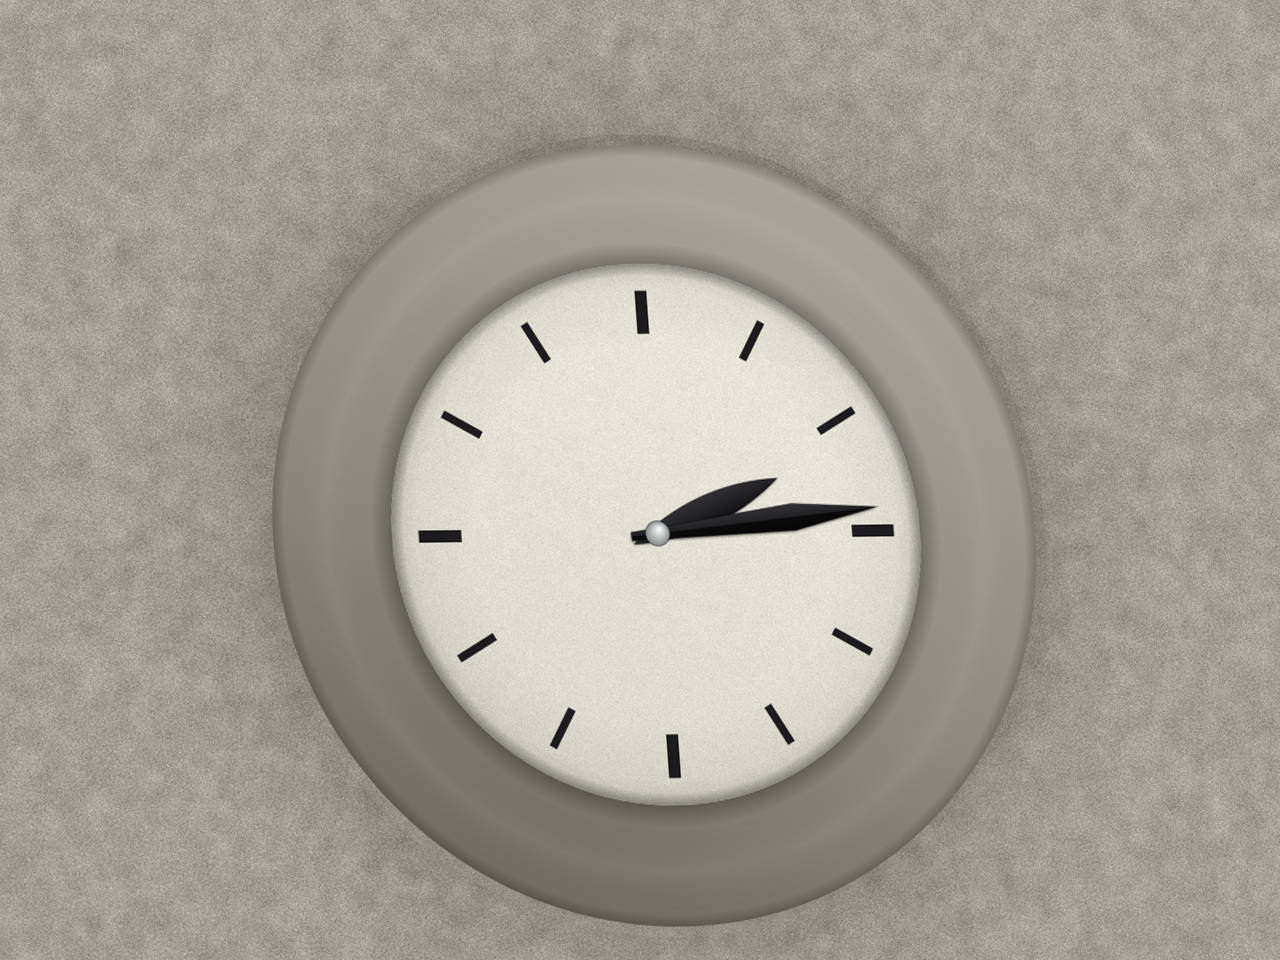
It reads h=2 m=14
